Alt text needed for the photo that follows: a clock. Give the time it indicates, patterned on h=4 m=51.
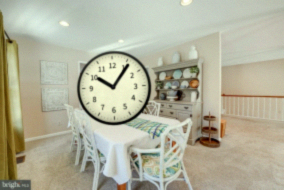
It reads h=10 m=6
